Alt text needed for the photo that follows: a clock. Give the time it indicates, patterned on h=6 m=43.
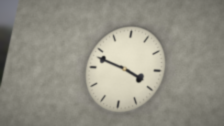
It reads h=3 m=48
